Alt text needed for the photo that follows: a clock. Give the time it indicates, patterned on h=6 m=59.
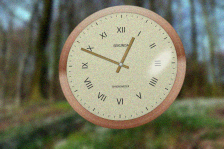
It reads h=12 m=49
